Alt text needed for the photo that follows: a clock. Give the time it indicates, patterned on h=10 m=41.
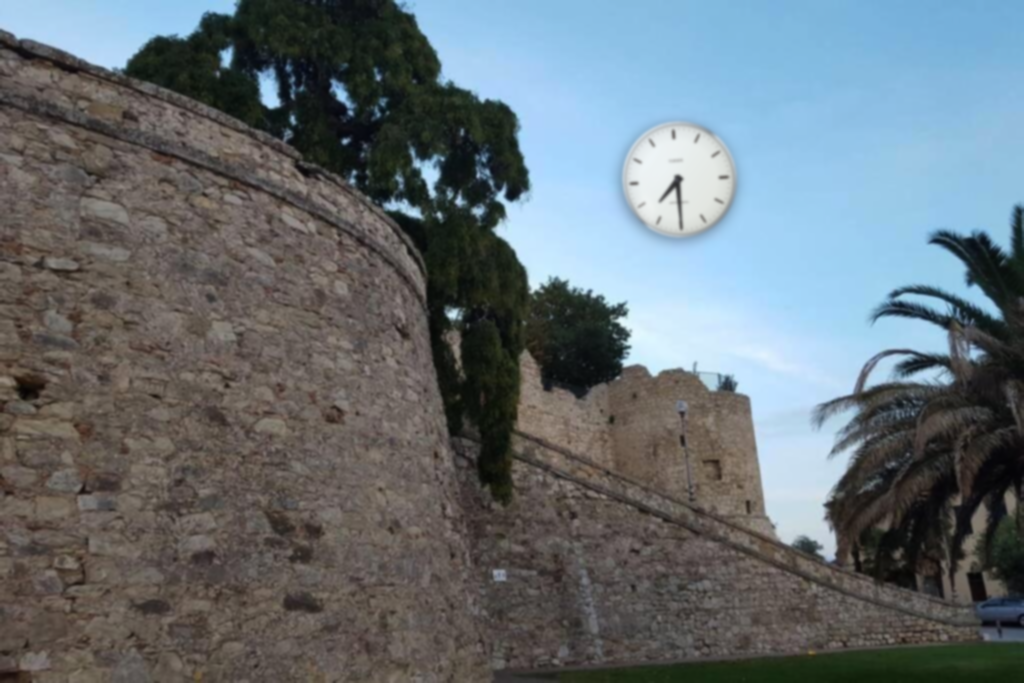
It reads h=7 m=30
